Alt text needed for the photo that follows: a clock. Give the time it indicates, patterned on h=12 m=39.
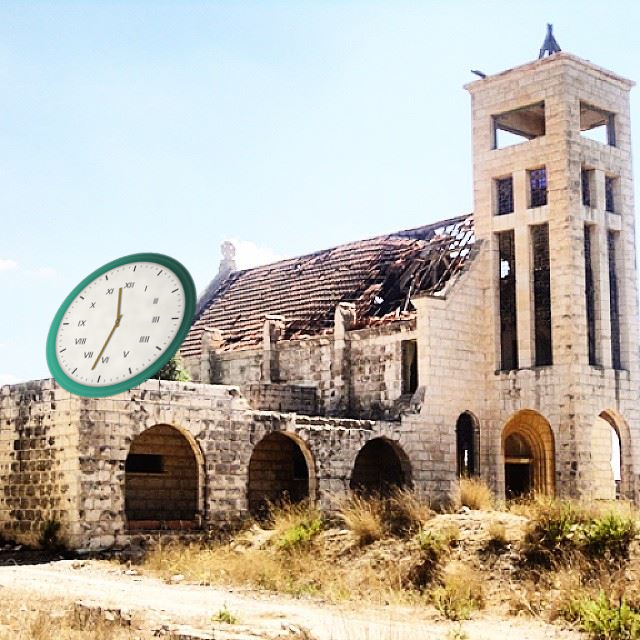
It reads h=11 m=32
